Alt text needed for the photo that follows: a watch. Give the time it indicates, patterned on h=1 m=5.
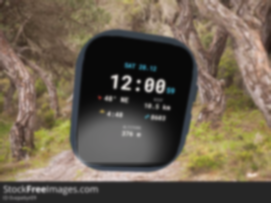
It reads h=12 m=0
